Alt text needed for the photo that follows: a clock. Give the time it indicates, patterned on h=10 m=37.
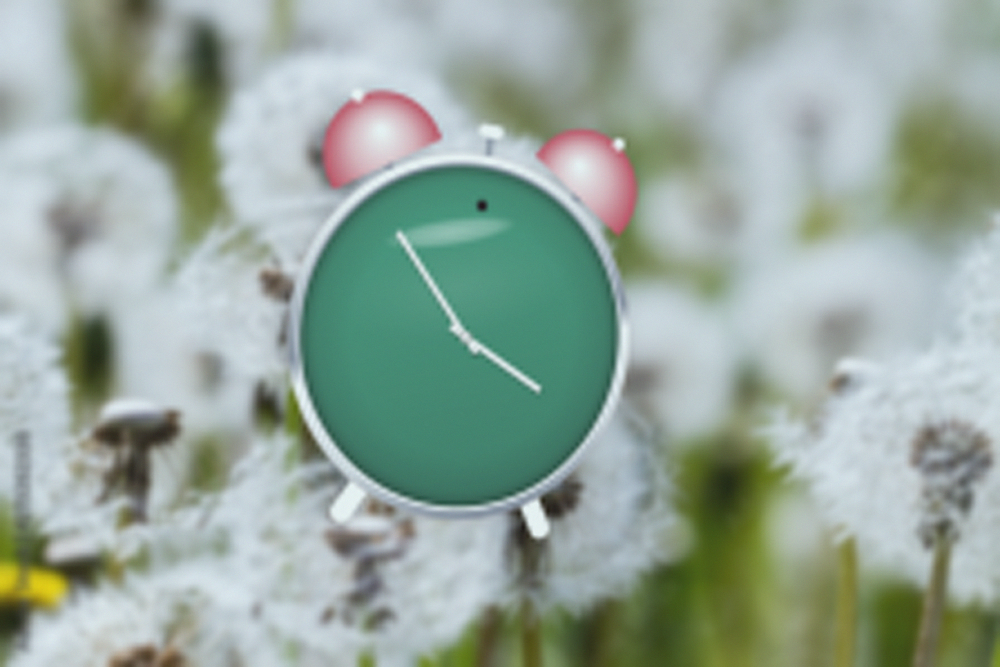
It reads h=3 m=53
